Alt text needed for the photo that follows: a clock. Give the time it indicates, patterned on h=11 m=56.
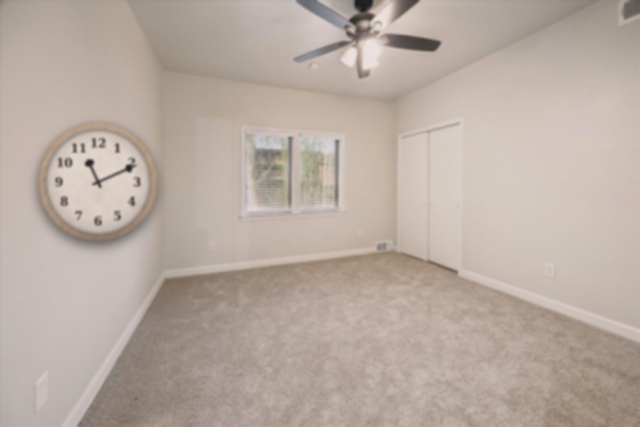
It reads h=11 m=11
